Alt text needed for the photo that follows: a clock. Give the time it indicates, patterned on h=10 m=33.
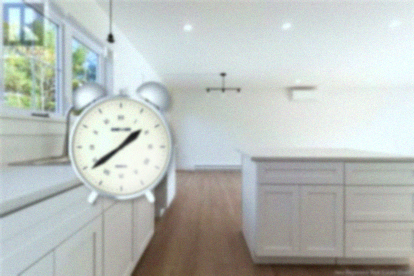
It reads h=1 m=39
